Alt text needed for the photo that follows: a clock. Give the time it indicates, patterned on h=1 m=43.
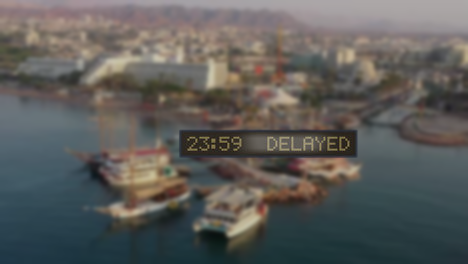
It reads h=23 m=59
